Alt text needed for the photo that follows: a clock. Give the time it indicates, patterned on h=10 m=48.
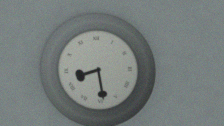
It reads h=8 m=29
